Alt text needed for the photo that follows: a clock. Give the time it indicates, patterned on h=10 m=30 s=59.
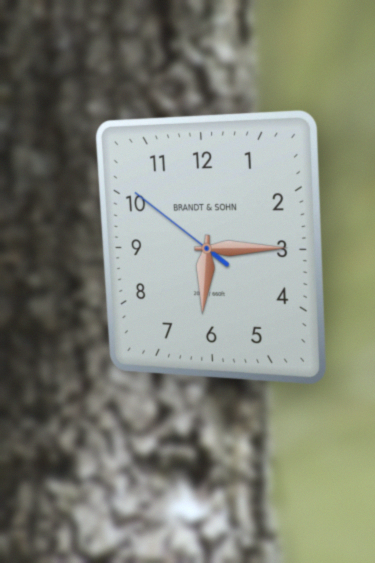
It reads h=6 m=14 s=51
